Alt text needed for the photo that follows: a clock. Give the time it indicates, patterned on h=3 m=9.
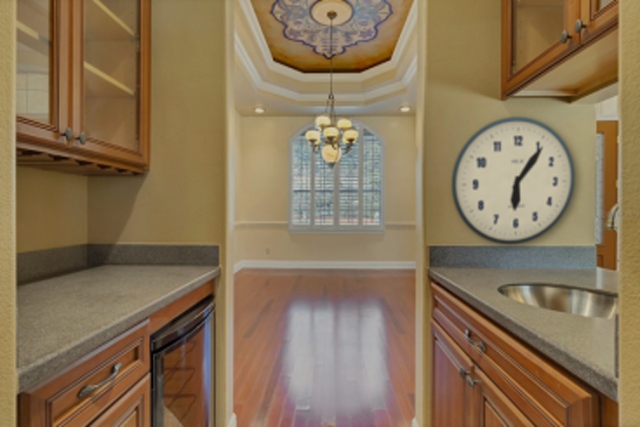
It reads h=6 m=6
